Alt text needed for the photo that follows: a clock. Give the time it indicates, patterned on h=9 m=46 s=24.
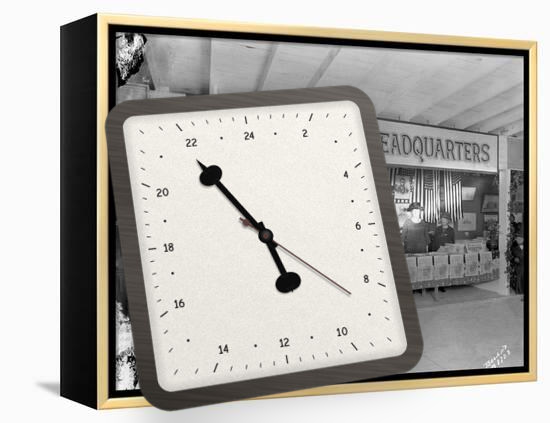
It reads h=10 m=54 s=22
